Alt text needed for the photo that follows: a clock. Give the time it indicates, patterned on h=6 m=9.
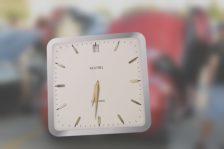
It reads h=6 m=31
